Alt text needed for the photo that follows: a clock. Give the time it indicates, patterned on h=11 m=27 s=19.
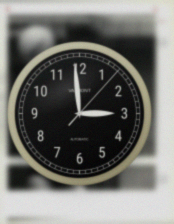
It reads h=2 m=59 s=7
